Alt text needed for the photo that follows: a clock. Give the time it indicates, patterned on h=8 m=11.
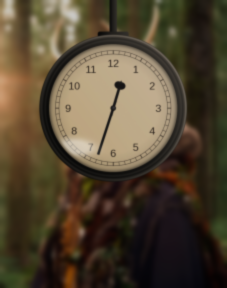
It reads h=12 m=33
